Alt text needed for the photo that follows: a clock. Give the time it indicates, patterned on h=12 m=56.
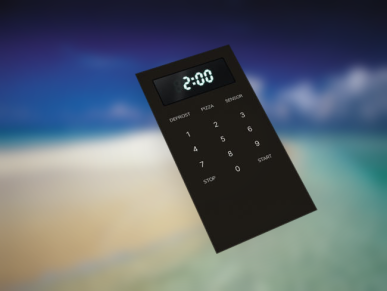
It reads h=2 m=0
